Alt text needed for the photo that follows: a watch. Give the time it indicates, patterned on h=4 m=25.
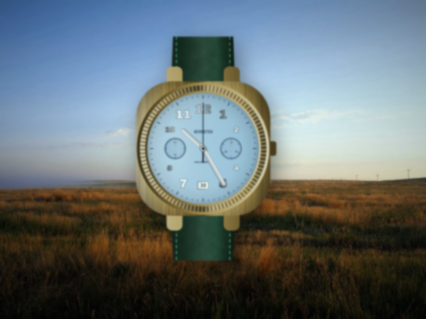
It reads h=10 m=25
